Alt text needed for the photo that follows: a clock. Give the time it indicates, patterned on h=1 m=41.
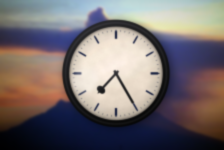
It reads h=7 m=25
